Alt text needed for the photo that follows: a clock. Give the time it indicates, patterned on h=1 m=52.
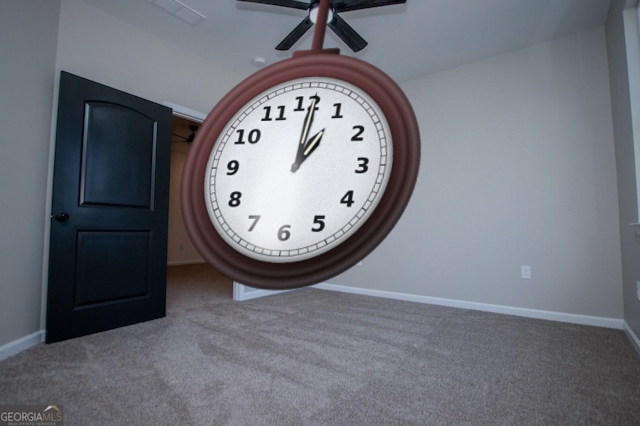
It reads h=1 m=1
